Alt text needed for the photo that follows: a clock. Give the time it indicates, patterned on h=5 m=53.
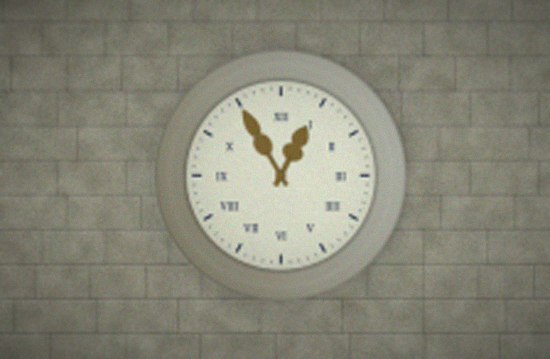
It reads h=12 m=55
